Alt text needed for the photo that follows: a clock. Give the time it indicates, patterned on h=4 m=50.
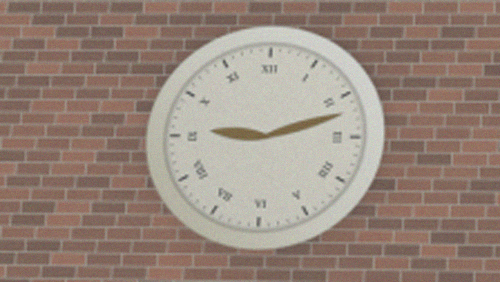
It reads h=9 m=12
